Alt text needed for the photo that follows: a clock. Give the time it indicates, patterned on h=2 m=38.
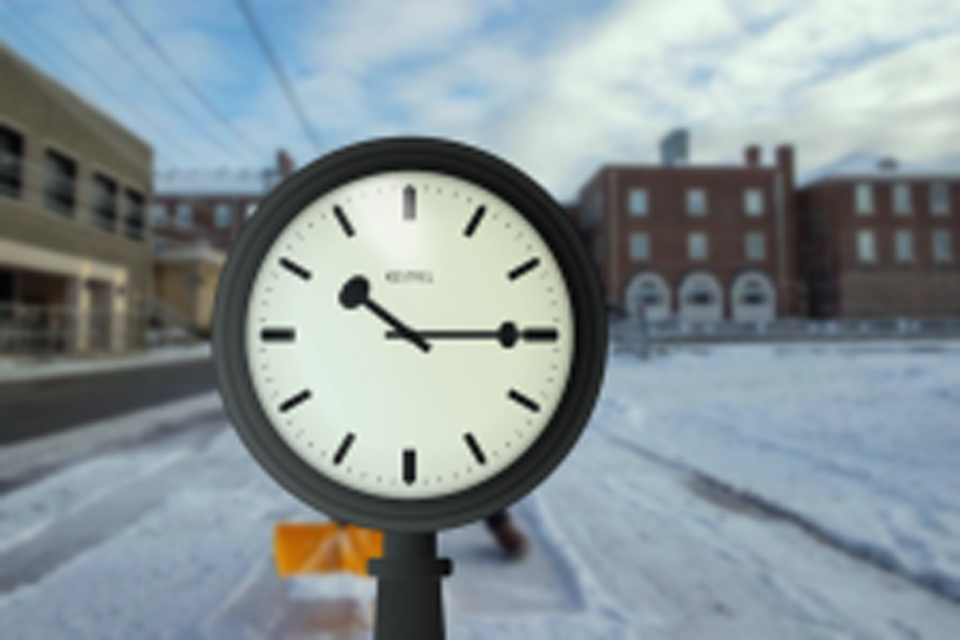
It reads h=10 m=15
